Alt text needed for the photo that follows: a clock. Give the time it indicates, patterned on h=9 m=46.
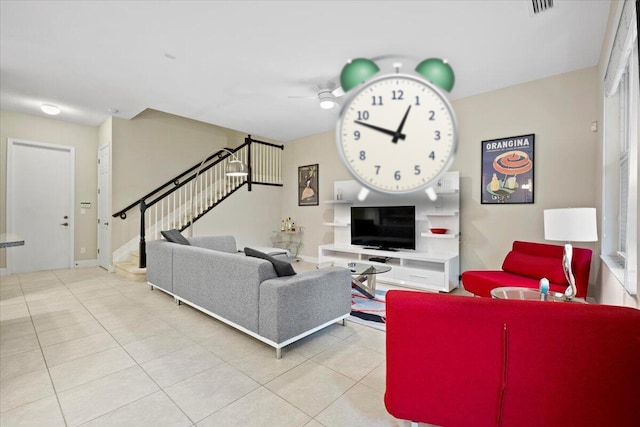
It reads h=12 m=48
